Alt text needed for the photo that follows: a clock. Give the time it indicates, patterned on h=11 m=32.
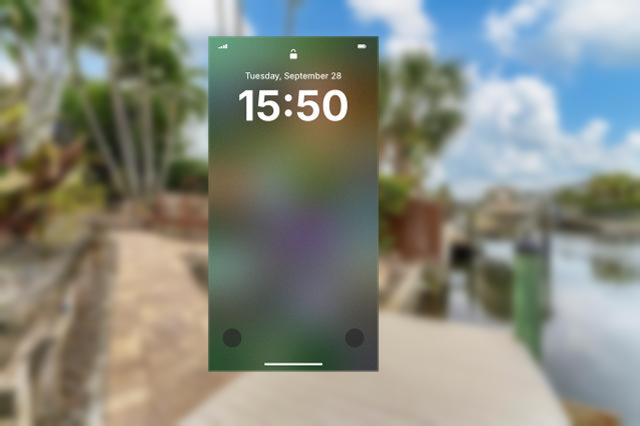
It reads h=15 m=50
